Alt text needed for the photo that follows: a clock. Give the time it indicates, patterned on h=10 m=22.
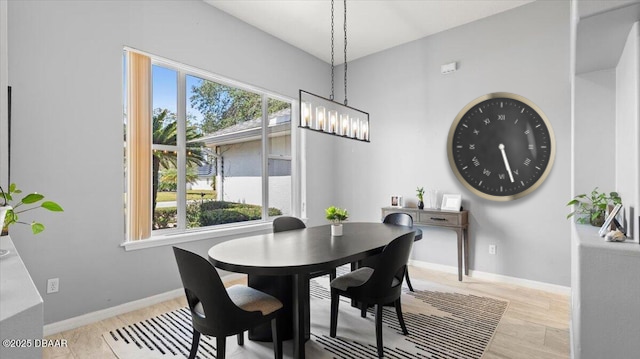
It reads h=5 m=27
